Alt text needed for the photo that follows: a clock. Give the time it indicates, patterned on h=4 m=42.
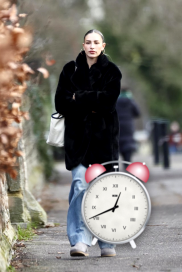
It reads h=12 m=41
